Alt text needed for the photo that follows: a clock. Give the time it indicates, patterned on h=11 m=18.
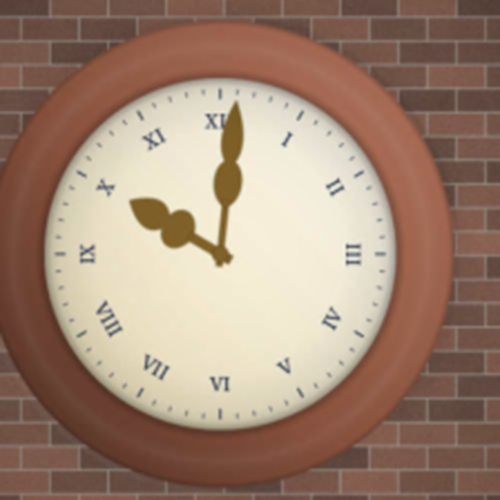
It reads h=10 m=1
